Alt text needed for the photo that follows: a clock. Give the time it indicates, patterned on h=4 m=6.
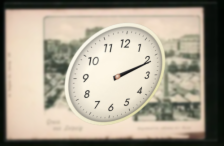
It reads h=2 m=11
